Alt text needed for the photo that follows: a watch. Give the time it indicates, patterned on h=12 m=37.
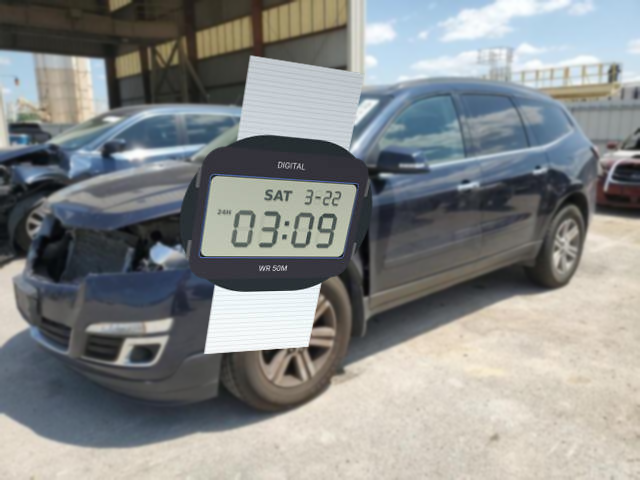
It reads h=3 m=9
